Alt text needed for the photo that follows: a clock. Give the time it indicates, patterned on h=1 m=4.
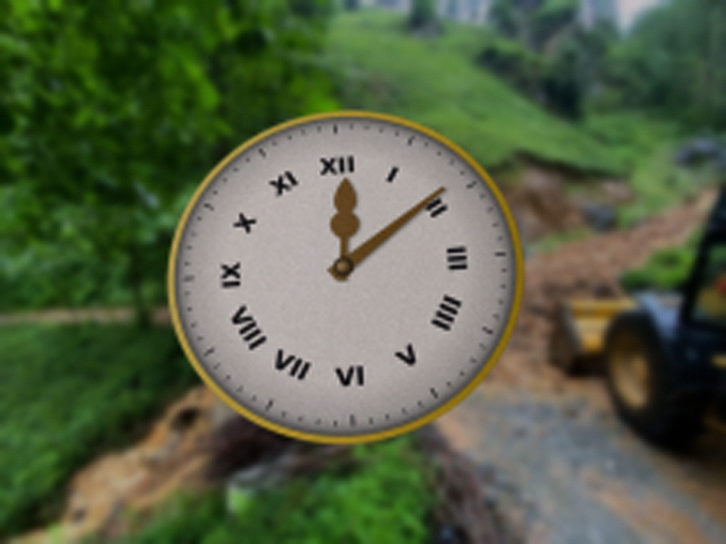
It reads h=12 m=9
